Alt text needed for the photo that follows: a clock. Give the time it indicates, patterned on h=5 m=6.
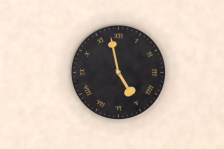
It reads h=4 m=58
